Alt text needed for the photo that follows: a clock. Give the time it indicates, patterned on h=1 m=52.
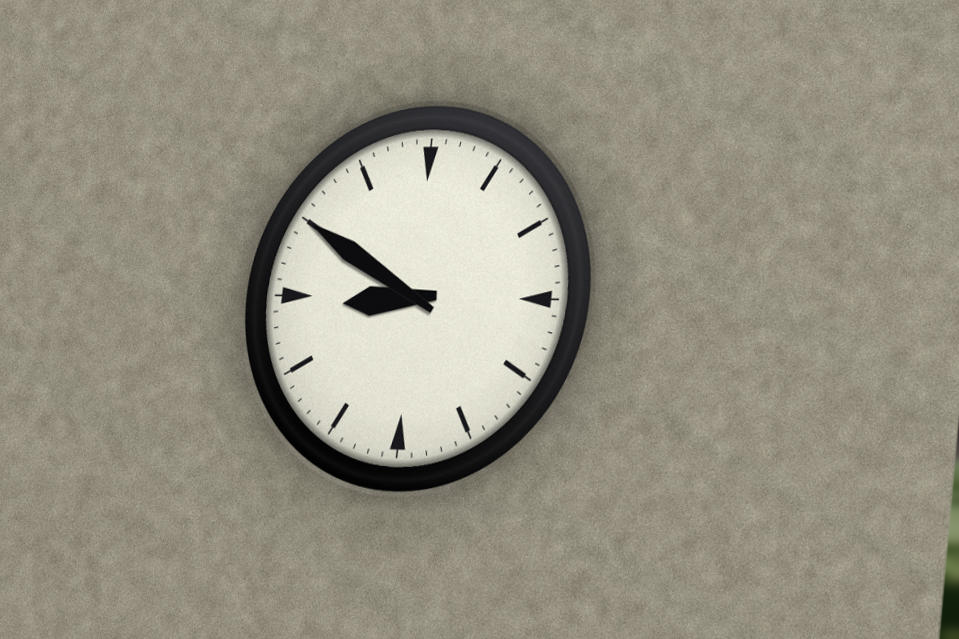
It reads h=8 m=50
